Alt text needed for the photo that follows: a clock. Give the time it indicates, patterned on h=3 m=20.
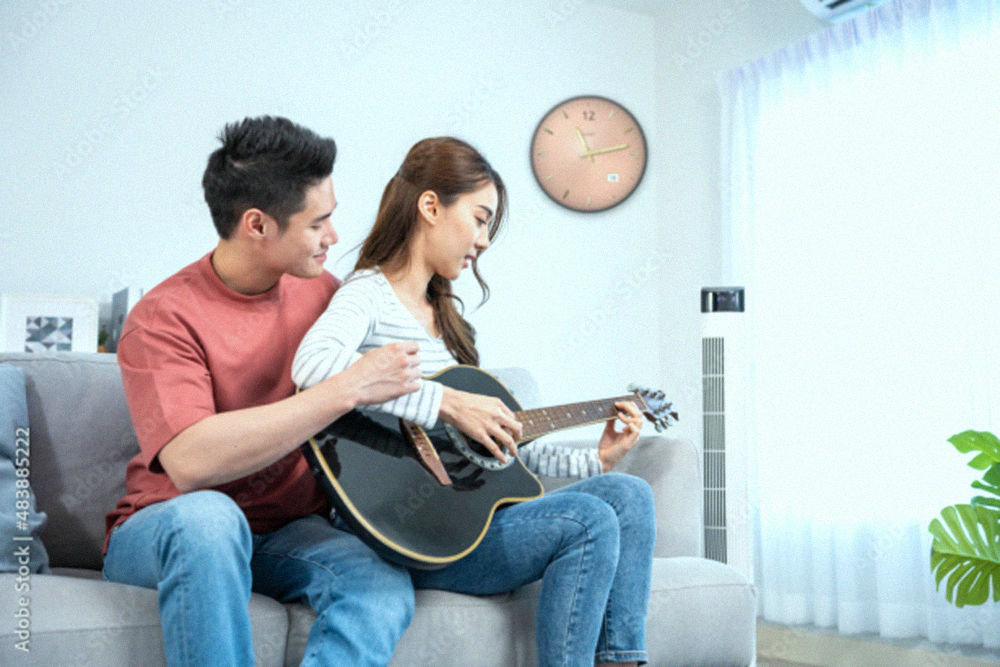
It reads h=11 m=13
